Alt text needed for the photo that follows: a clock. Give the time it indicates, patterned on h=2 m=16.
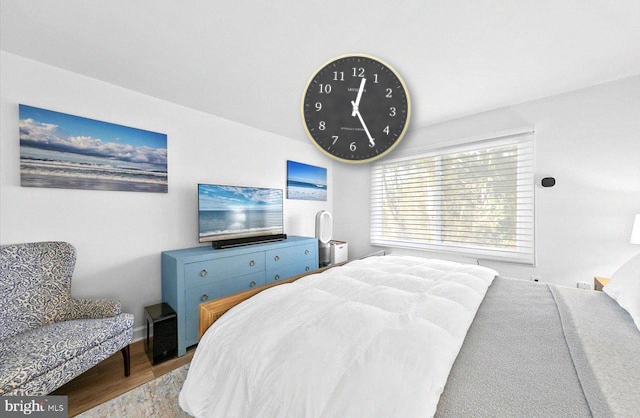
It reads h=12 m=25
